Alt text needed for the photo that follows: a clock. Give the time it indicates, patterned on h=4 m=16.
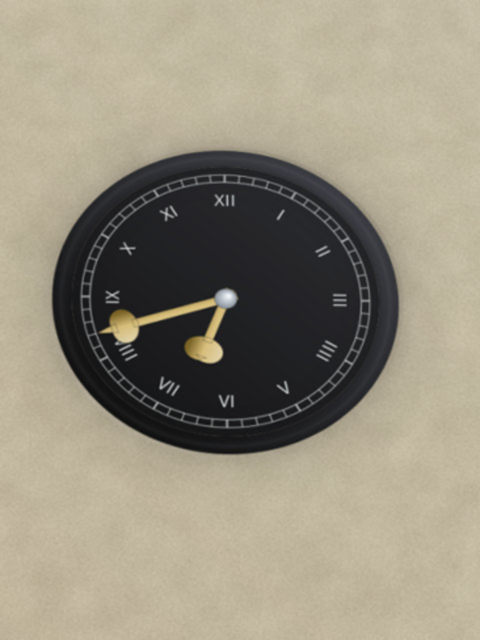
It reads h=6 m=42
